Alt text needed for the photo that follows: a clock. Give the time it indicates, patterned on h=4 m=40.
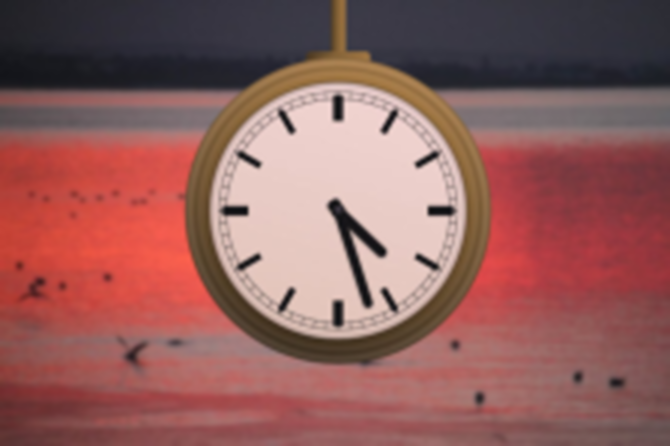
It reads h=4 m=27
